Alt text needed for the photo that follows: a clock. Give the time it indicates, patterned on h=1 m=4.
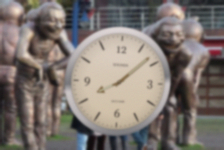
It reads h=8 m=8
